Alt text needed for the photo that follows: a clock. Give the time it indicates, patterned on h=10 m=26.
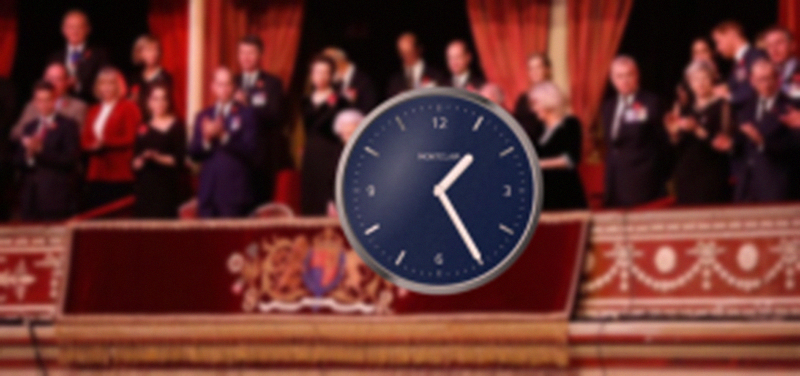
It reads h=1 m=25
